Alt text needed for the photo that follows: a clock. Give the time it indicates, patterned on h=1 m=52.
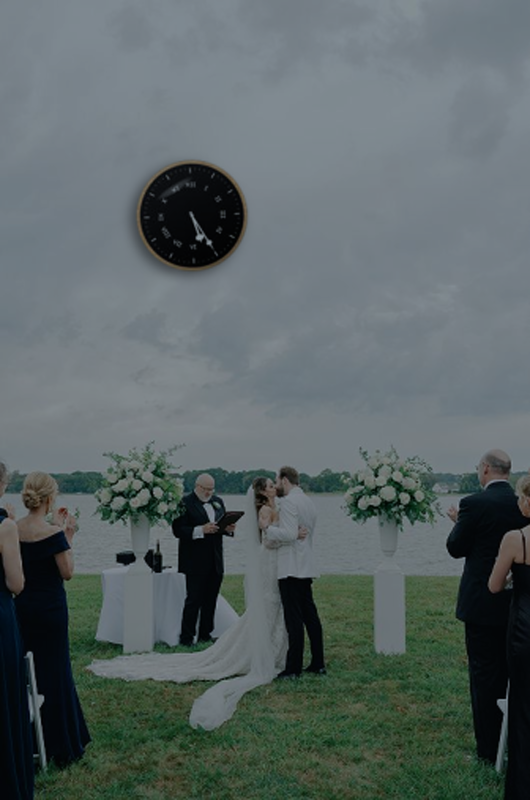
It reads h=5 m=25
